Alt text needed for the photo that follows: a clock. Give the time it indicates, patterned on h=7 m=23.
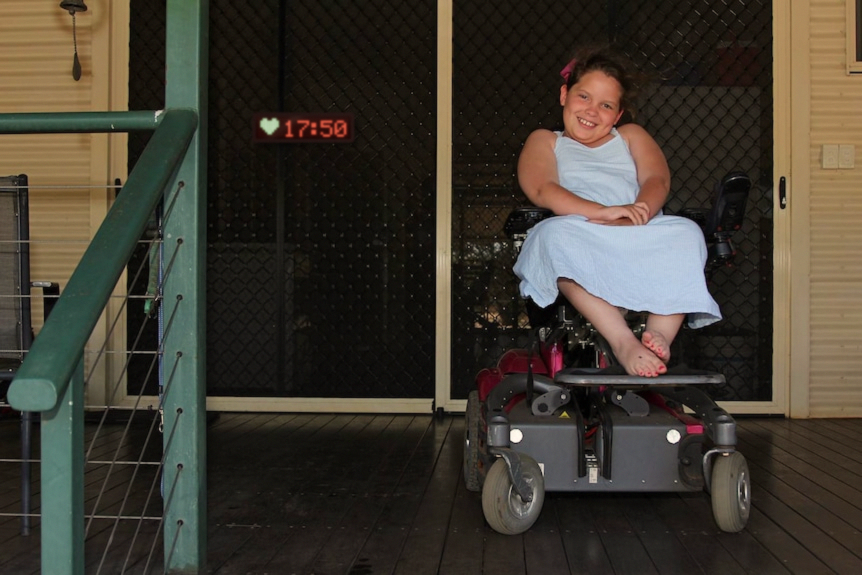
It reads h=17 m=50
